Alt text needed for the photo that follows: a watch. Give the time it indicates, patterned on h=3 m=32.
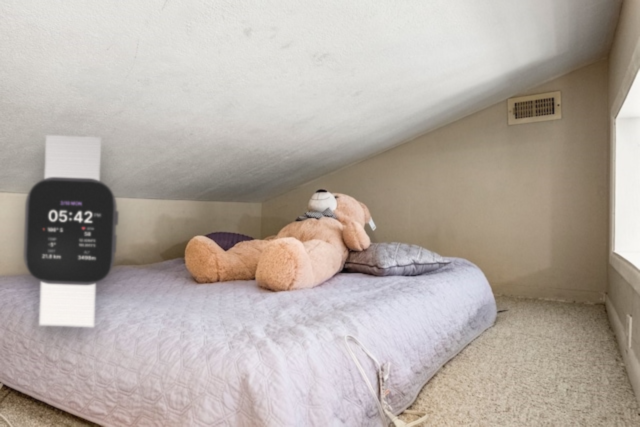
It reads h=5 m=42
